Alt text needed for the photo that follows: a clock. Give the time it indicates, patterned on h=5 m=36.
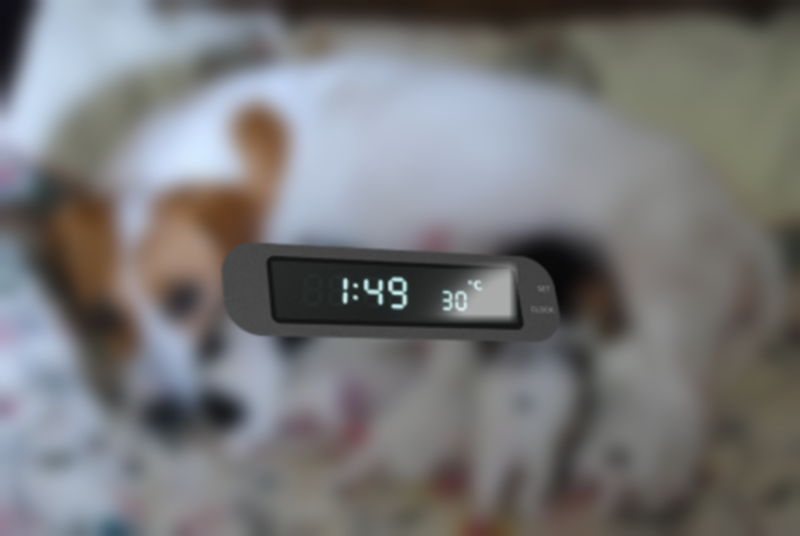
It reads h=1 m=49
